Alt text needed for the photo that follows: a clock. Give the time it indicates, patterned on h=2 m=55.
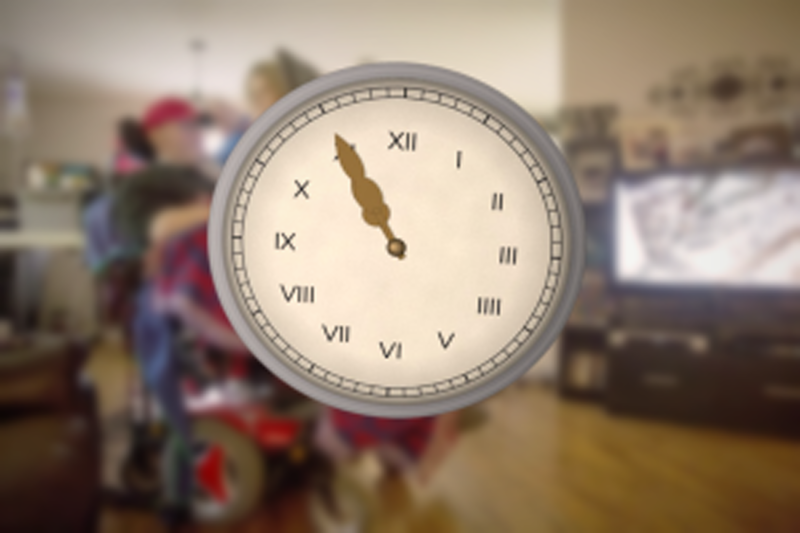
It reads h=10 m=55
